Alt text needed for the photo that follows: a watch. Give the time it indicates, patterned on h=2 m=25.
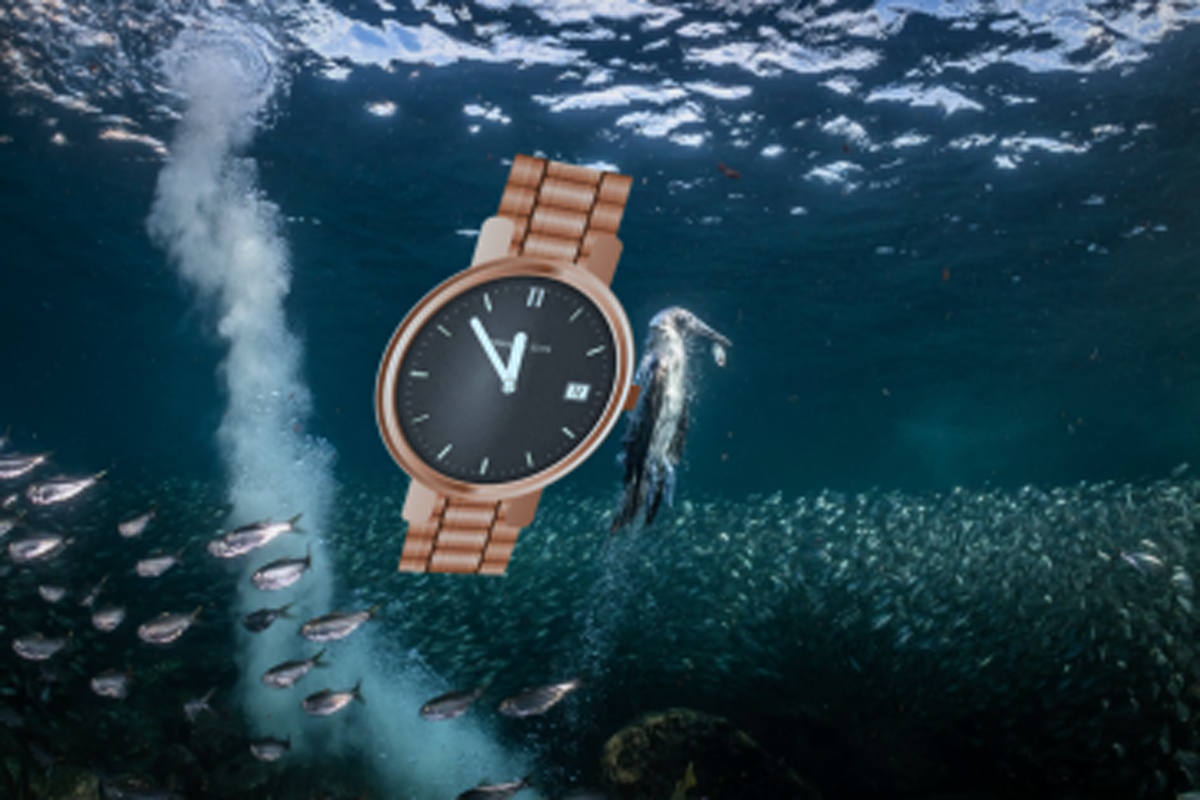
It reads h=11 m=53
